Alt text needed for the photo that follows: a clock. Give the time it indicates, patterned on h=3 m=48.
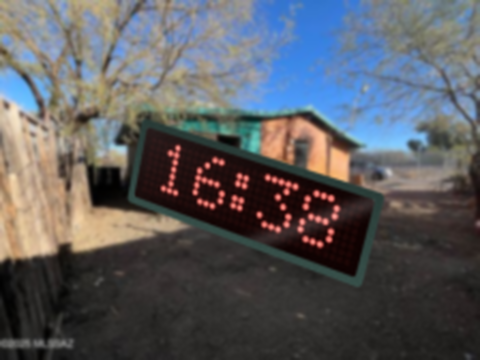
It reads h=16 m=38
